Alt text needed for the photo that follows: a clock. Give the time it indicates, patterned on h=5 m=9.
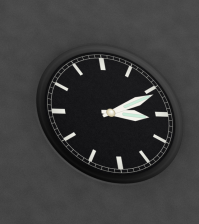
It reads h=3 m=11
